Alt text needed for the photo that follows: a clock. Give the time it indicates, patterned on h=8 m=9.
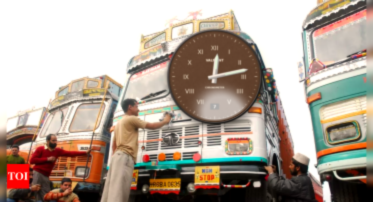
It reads h=12 m=13
